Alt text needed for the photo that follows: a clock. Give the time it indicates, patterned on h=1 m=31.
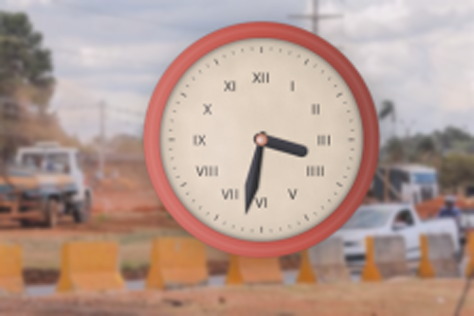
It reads h=3 m=32
